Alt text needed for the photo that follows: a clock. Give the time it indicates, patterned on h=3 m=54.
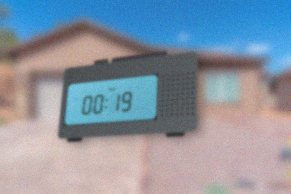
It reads h=0 m=19
